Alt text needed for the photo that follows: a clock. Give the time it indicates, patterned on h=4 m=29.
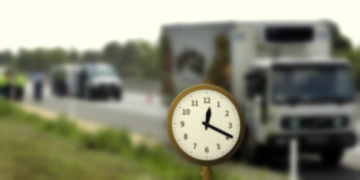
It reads h=12 m=19
